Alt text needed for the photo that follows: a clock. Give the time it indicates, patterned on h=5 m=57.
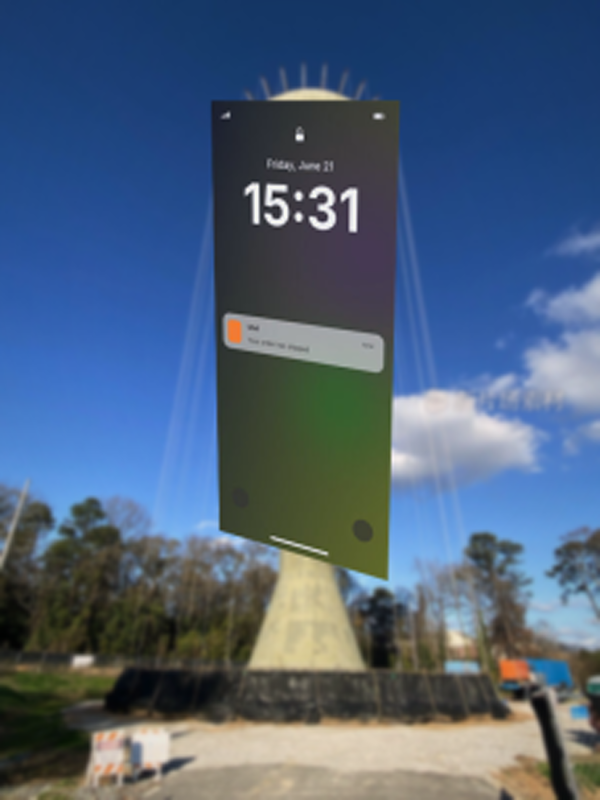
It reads h=15 m=31
